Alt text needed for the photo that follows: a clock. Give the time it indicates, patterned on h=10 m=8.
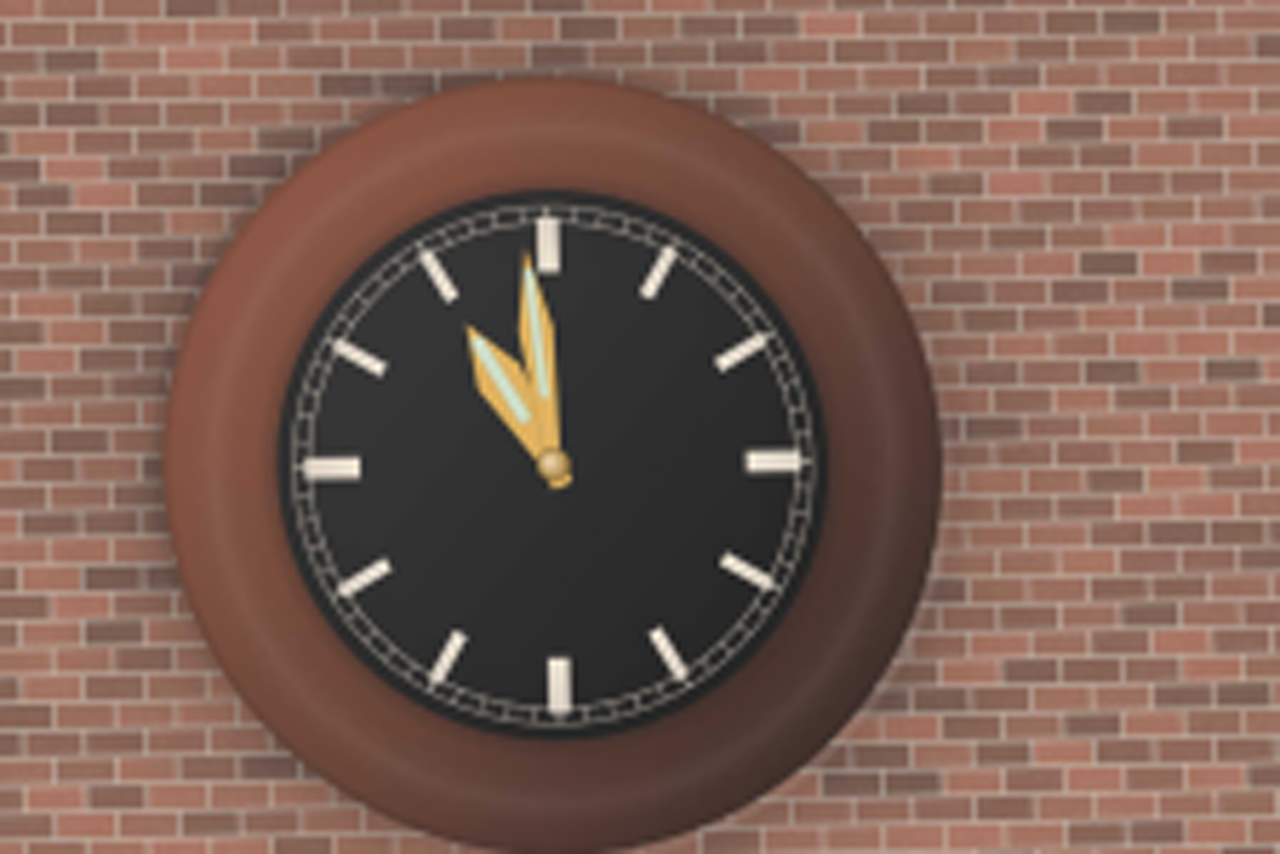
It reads h=10 m=59
